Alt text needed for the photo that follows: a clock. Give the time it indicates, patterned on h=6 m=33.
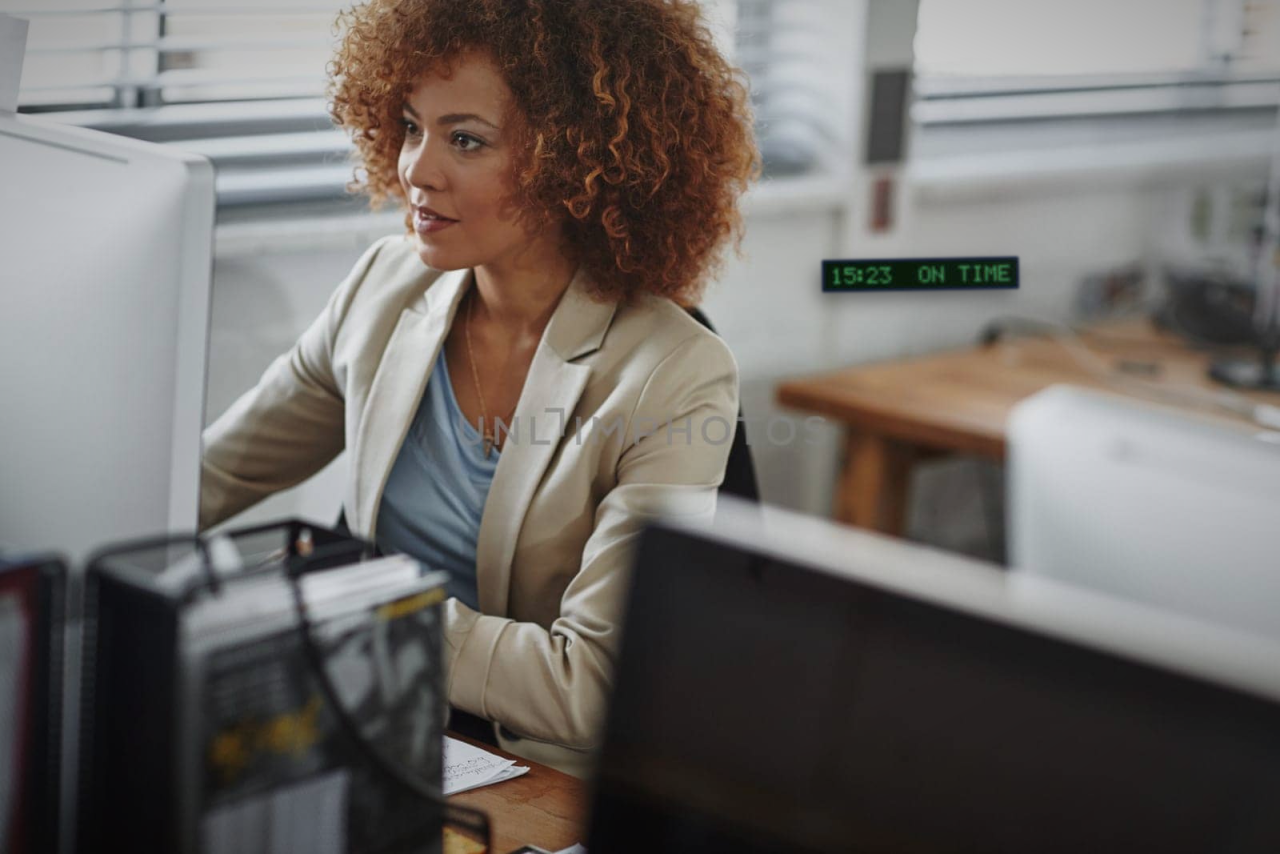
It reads h=15 m=23
